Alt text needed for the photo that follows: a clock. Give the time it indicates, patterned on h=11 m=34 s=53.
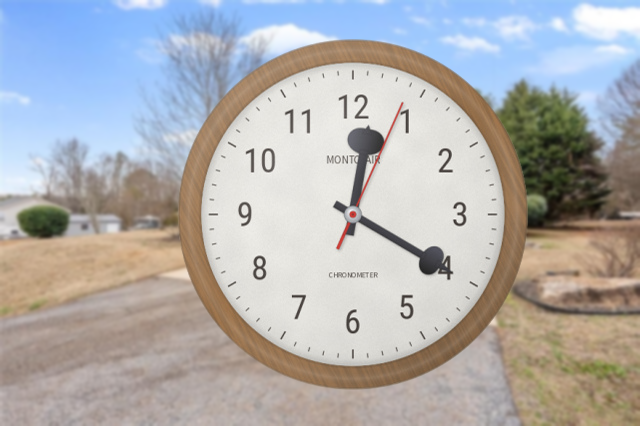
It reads h=12 m=20 s=4
